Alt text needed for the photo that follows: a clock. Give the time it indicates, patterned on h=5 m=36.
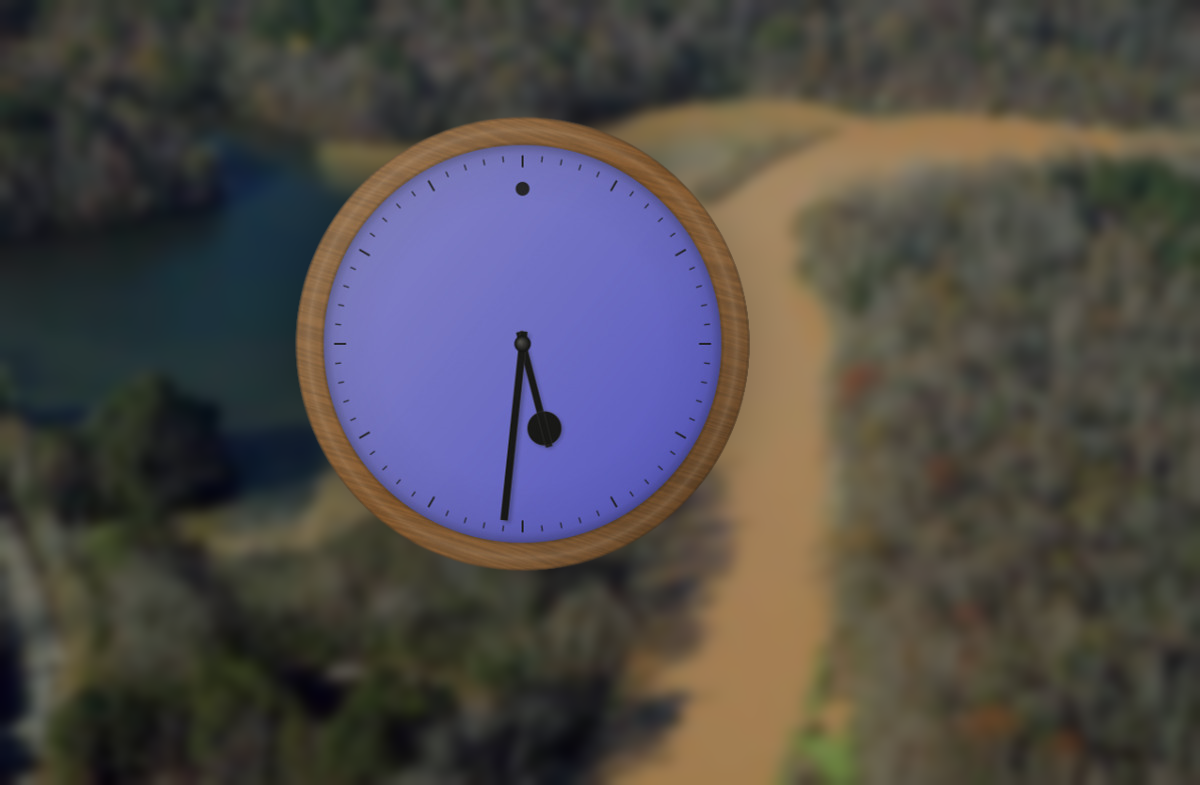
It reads h=5 m=31
